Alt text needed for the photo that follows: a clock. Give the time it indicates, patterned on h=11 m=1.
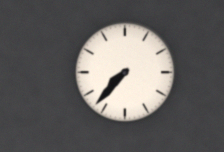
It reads h=7 m=37
